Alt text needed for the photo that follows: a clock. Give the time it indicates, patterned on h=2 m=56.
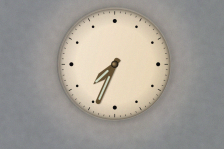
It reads h=7 m=34
